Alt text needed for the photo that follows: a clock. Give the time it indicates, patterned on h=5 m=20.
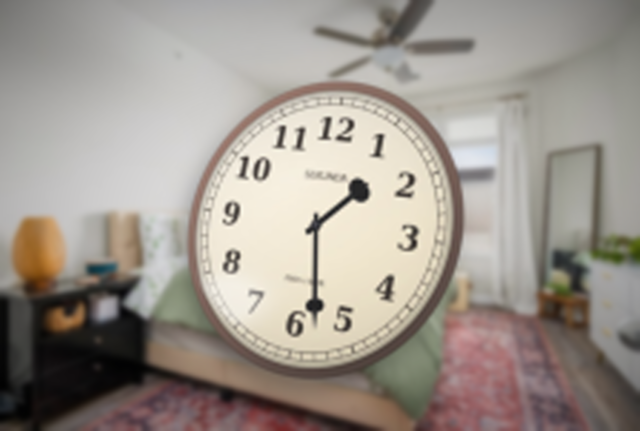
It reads h=1 m=28
